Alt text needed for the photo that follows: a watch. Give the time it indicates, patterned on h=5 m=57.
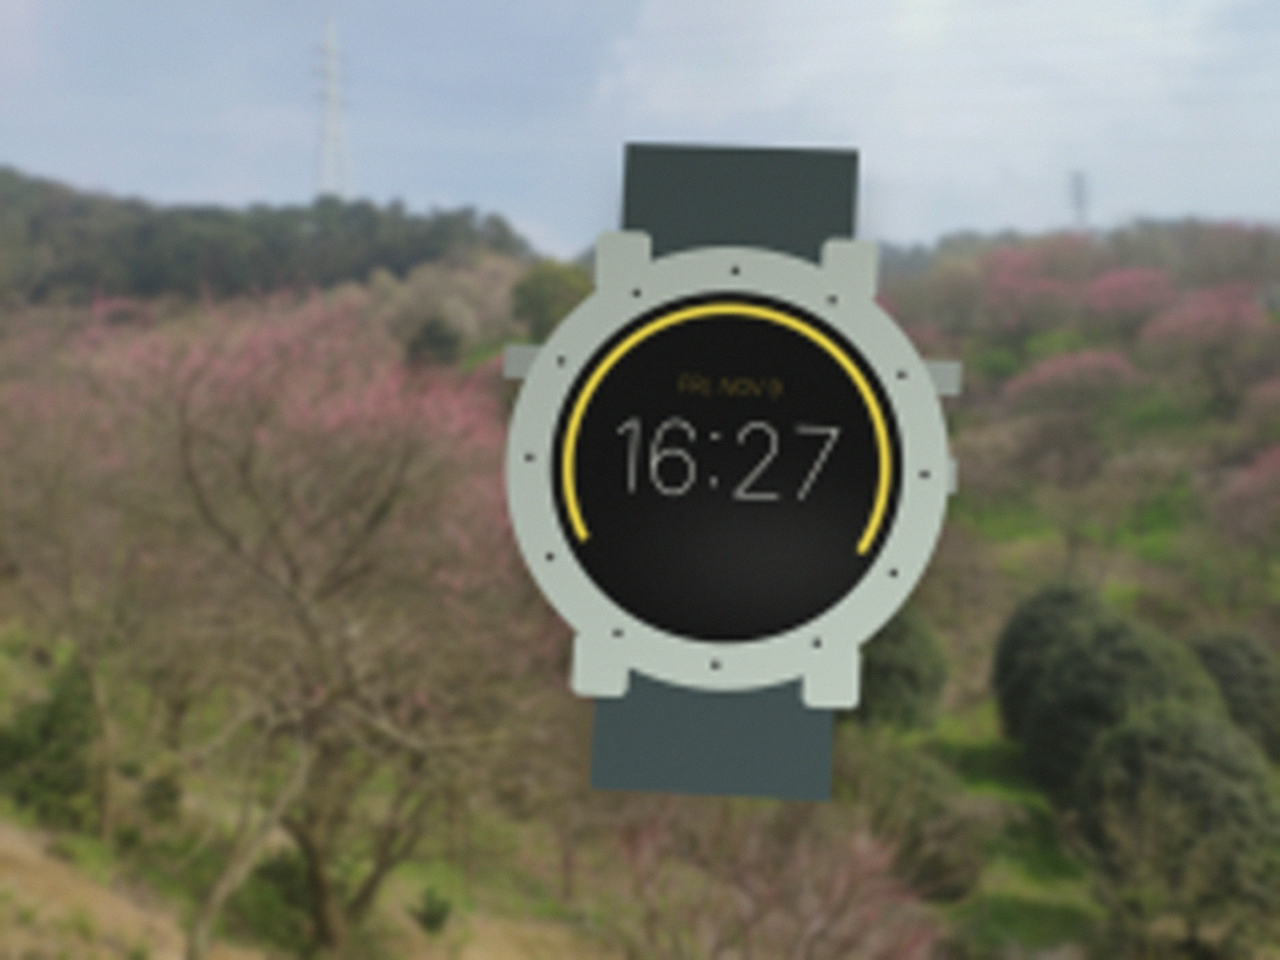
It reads h=16 m=27
